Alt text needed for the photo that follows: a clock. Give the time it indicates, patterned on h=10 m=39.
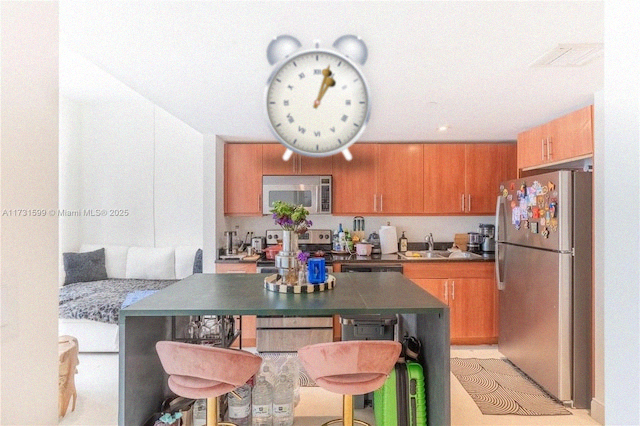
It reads h=1 m=3
